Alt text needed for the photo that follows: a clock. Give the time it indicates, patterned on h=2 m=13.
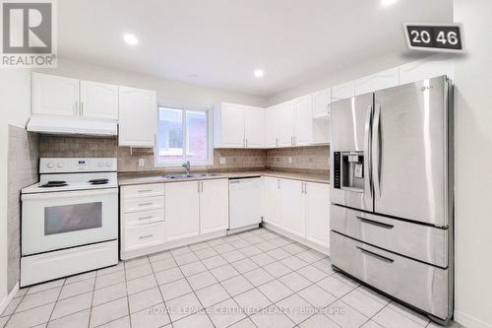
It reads h=20 m=46
